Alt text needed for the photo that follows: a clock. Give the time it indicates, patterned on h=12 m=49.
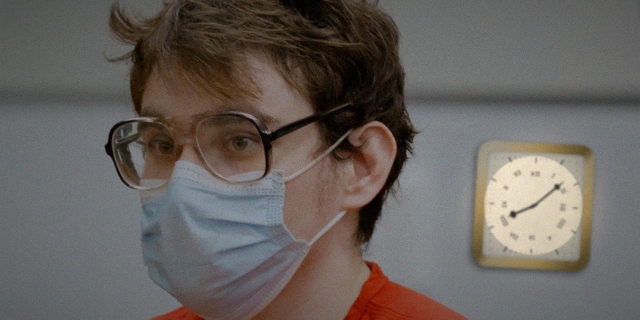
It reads h=8 m=8
